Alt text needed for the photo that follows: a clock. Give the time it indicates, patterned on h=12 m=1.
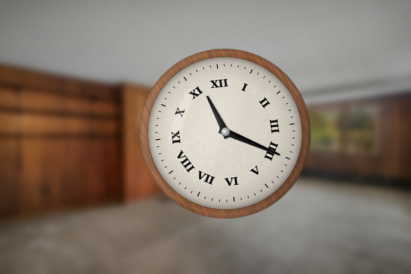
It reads h=11 m=20
